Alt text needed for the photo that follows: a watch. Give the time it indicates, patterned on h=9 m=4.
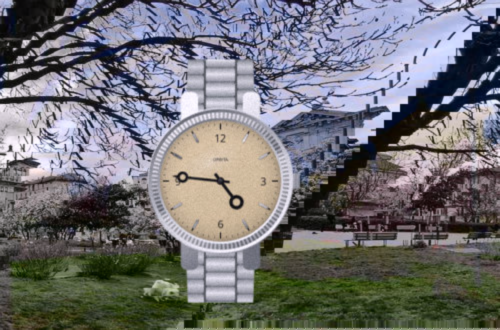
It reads h=4 m=46
